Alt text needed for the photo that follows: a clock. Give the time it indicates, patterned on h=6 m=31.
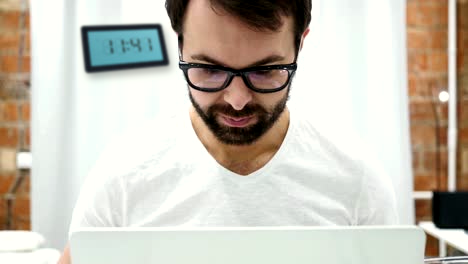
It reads h=11 m=41
